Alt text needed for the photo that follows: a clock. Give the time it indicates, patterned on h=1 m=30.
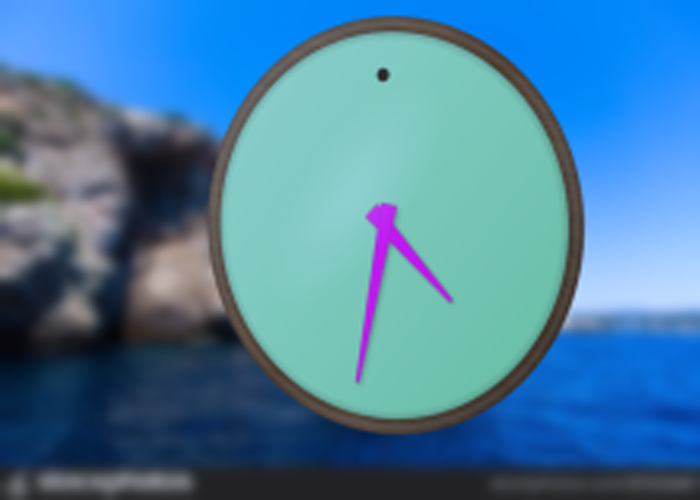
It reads h=4 m=32
